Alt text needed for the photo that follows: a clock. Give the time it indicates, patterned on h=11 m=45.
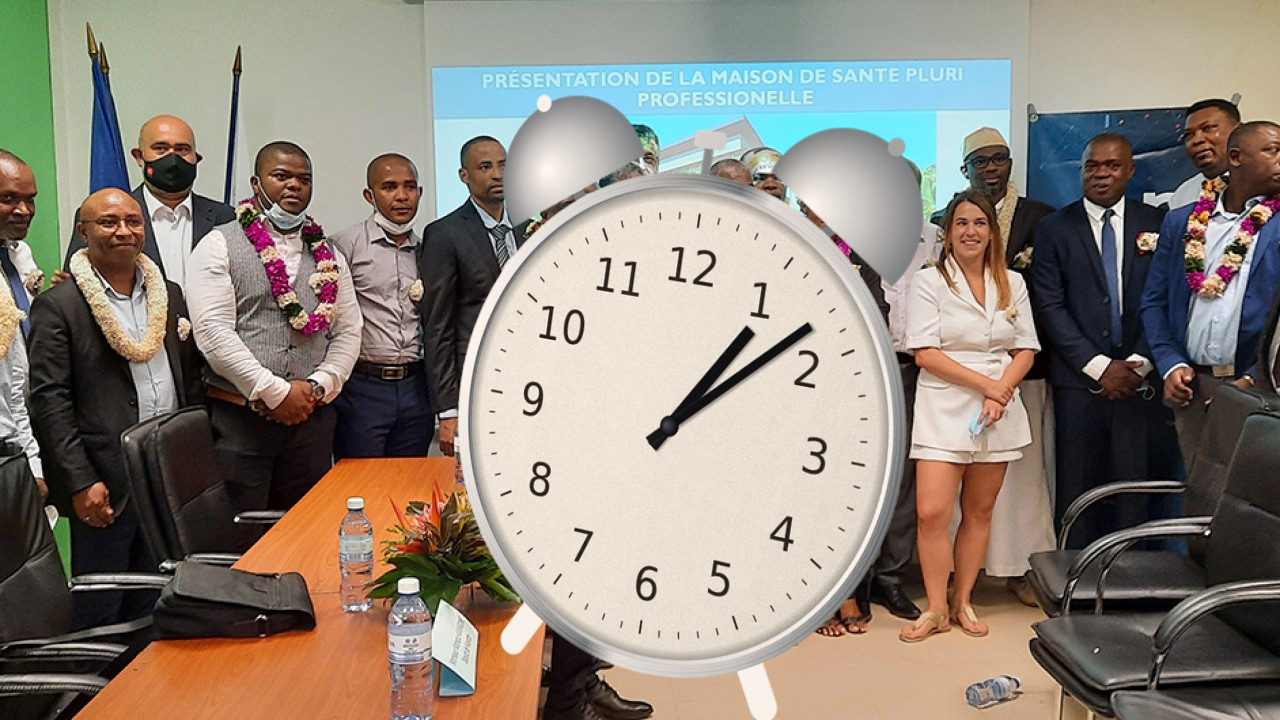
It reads h=1 m=8
